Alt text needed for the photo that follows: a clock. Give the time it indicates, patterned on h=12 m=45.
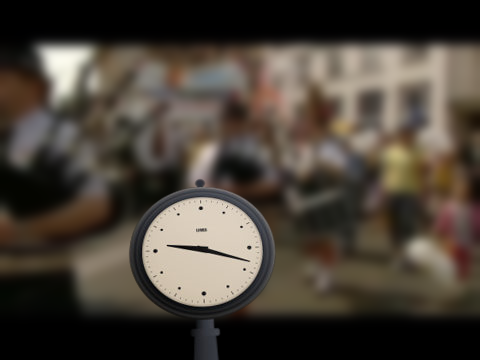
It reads h=9 m=18
